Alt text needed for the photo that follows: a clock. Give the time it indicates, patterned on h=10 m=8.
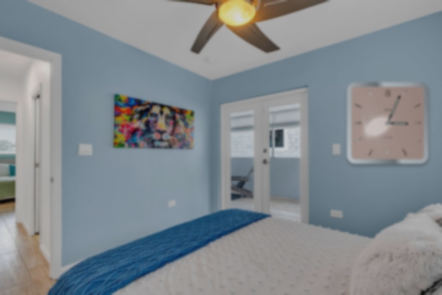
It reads h=3 m=4
